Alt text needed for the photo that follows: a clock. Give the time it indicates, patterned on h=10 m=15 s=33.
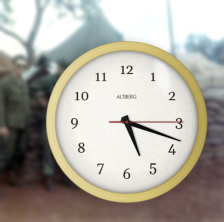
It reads h=5 m=18 s=15
